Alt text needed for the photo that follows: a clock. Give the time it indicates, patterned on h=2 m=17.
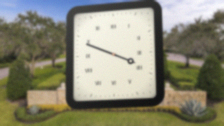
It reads h=3 m=49
